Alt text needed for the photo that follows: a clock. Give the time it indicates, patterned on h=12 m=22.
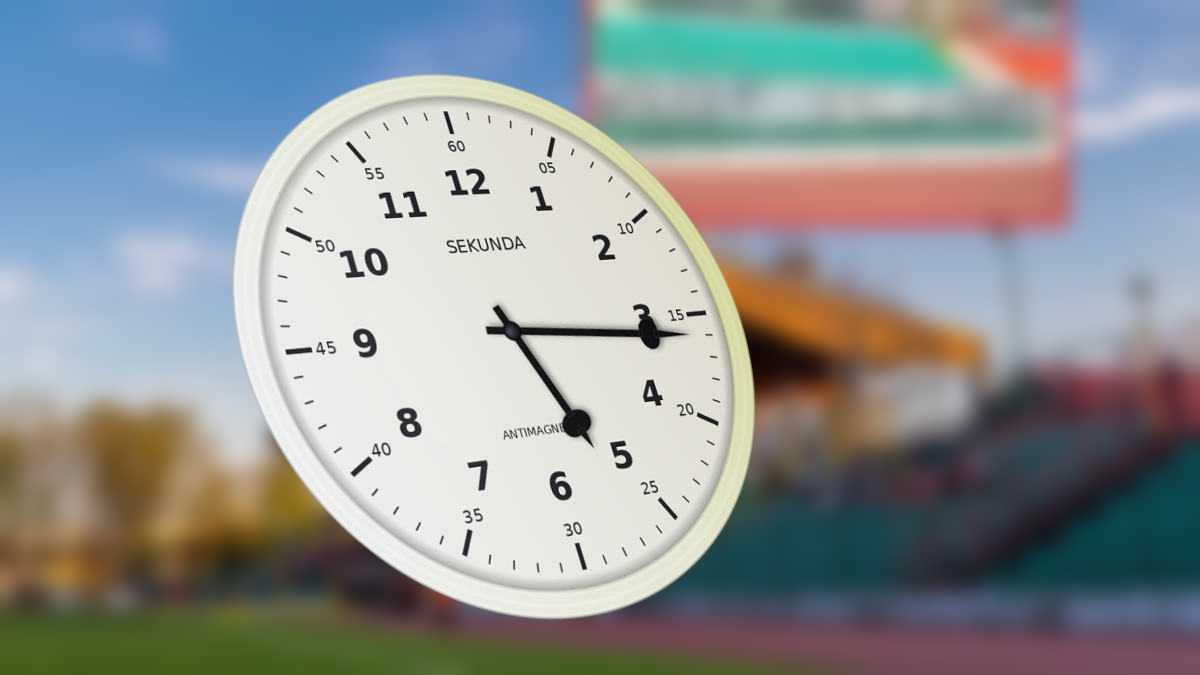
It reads h=5 m=16
